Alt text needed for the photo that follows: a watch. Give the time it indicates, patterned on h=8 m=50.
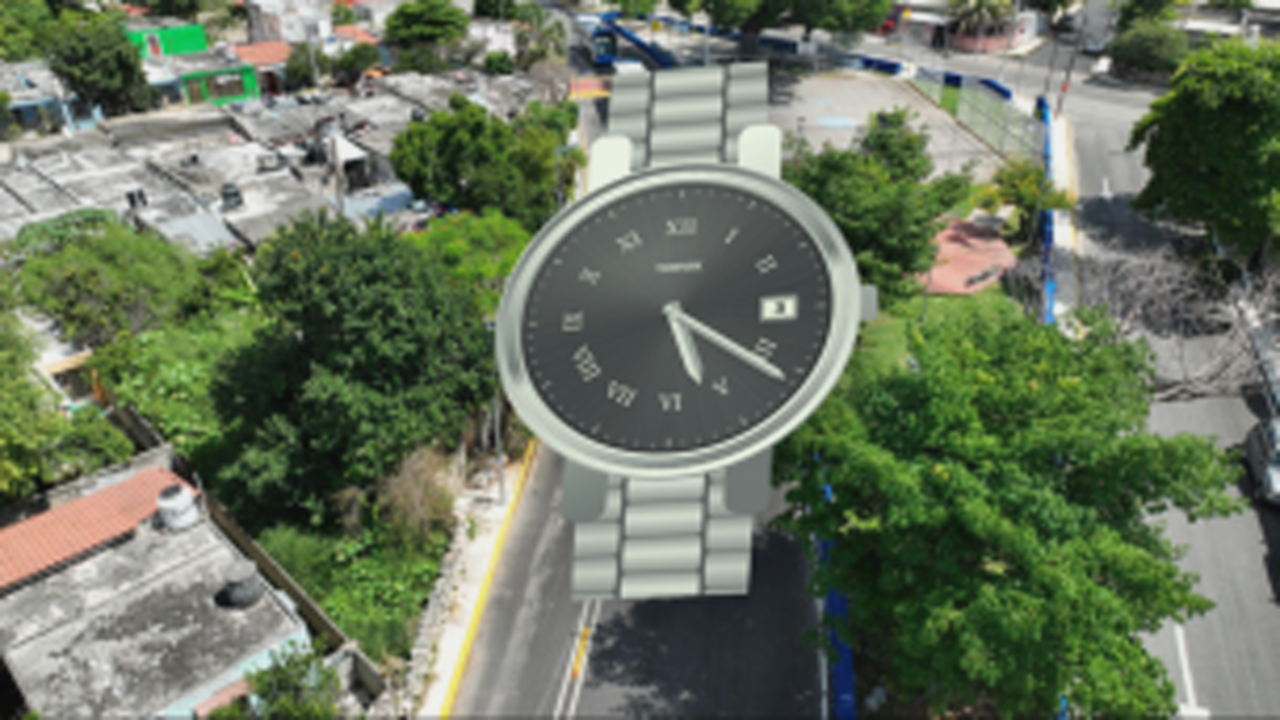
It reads h=5 m=21
